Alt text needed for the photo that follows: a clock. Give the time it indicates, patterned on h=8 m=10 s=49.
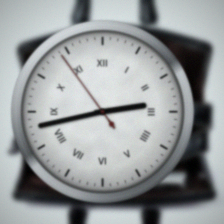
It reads h=2 m=42 s=54
